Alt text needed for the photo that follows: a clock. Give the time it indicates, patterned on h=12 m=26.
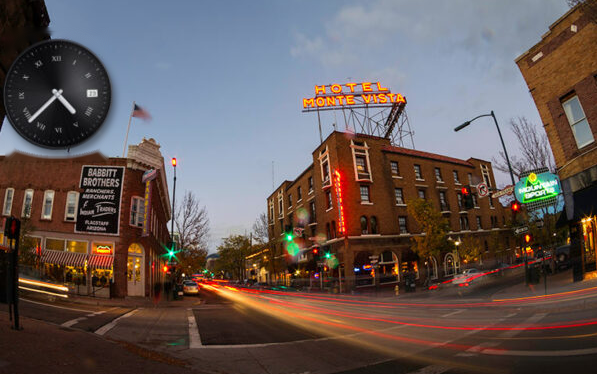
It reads h=4 m=38
